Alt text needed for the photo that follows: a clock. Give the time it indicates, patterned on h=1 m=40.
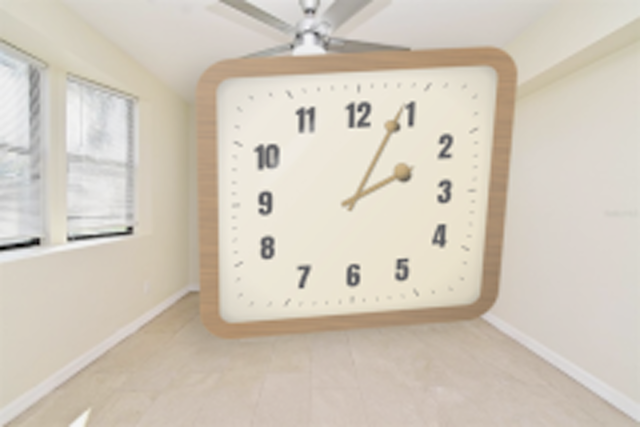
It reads h=2 m=4
